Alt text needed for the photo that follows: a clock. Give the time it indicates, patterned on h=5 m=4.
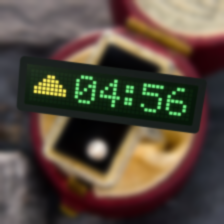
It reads h=4 m=56
